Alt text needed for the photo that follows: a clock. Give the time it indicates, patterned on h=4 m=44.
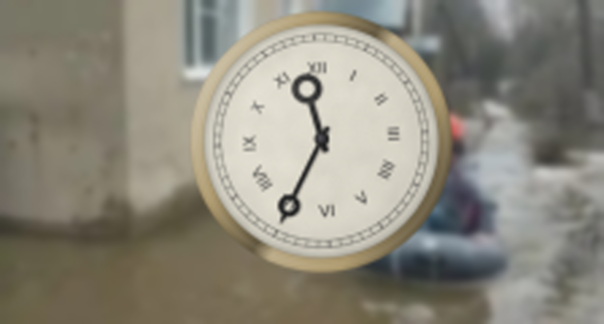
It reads h=11 m=35
